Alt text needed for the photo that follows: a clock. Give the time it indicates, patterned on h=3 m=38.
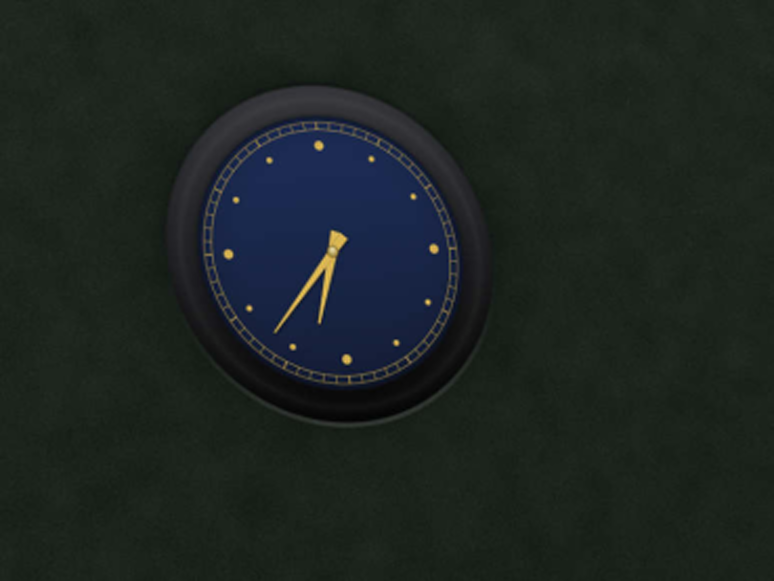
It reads h=6 m=37
